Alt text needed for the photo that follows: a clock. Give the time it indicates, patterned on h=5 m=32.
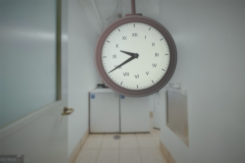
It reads h=9 m=40
